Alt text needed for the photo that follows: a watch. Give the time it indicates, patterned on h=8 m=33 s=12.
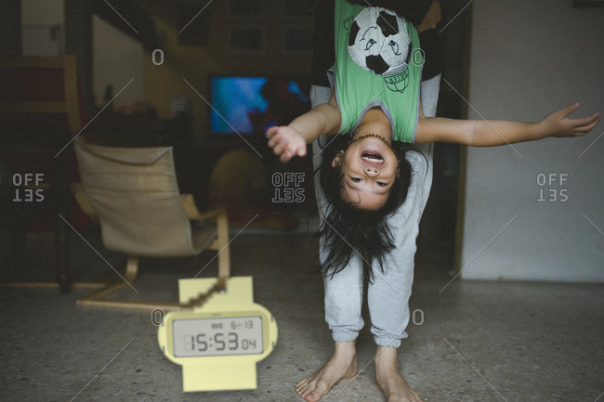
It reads h=15 m=53 s=4
